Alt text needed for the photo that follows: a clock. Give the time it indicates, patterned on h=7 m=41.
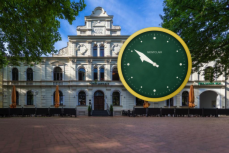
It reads h=9 m=51
